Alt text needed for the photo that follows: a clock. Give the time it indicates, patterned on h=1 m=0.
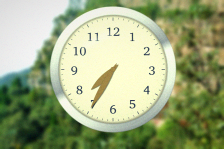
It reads h=7 m=35
